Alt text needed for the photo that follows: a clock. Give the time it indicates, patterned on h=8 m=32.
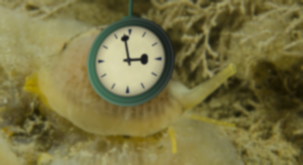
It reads h=2 m=58
